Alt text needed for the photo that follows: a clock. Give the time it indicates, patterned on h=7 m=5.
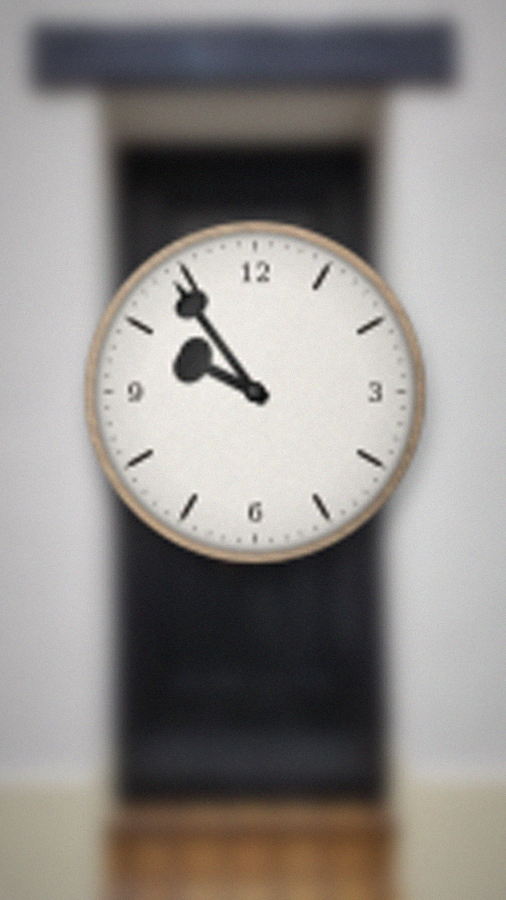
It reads h=9 m=54
